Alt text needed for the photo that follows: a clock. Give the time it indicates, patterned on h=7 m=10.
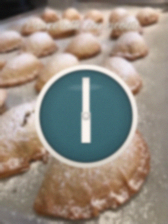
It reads h=6 m=0
